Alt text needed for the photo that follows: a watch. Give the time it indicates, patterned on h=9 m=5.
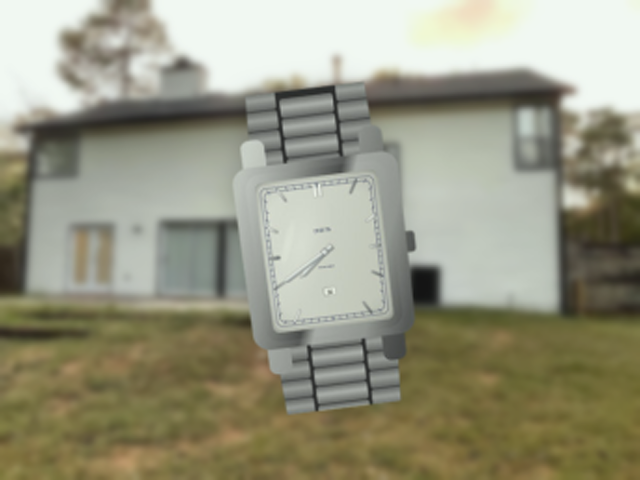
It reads h=7 m=40
